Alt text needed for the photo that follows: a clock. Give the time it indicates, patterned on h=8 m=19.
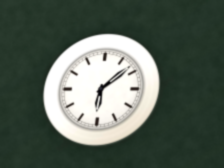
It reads h=6 m=8
